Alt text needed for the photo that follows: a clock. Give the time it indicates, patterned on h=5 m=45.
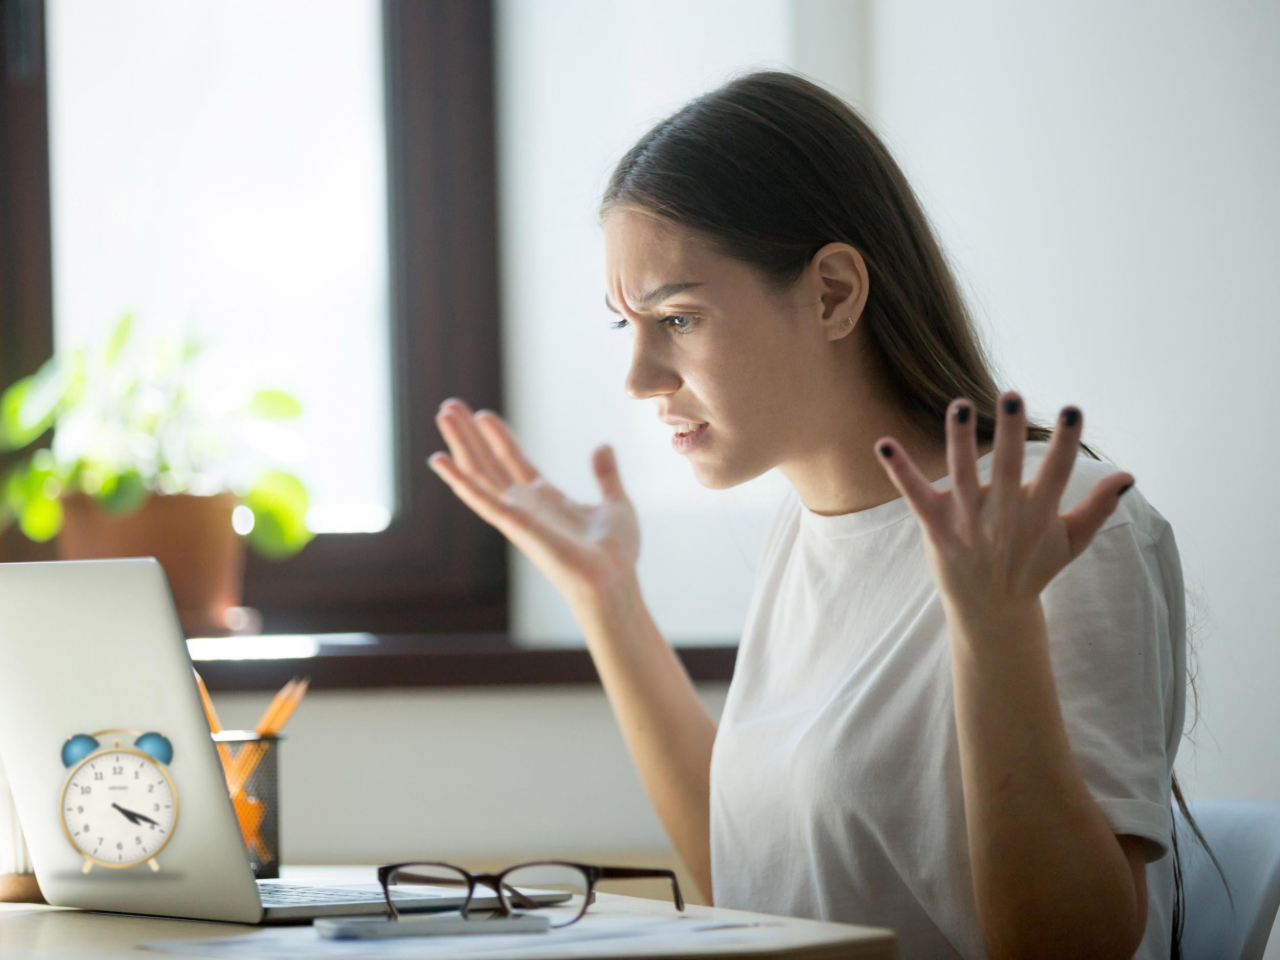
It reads h=4 m=19
